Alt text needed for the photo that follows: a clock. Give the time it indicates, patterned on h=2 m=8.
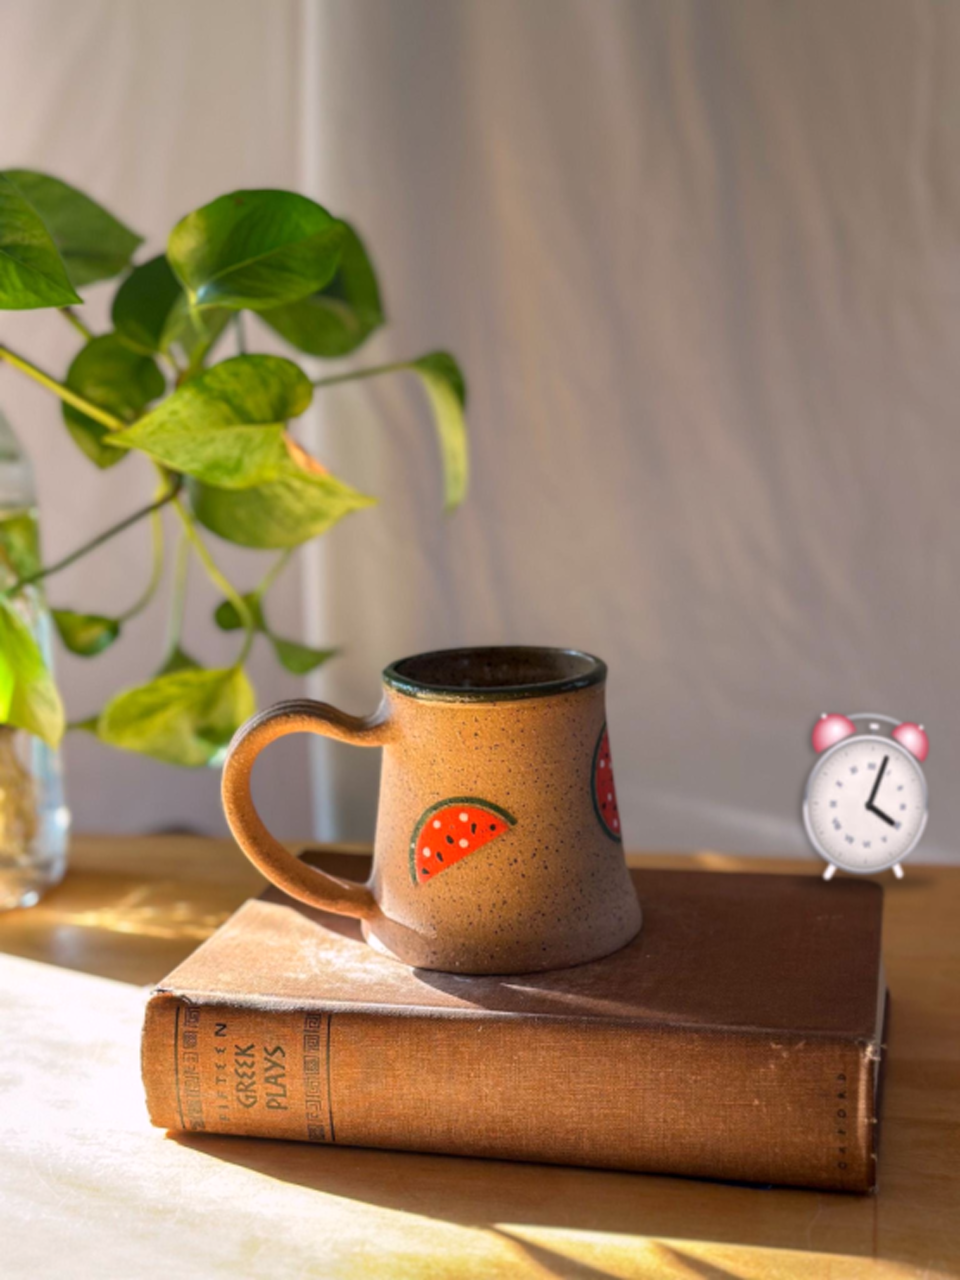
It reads h=4 m=3
